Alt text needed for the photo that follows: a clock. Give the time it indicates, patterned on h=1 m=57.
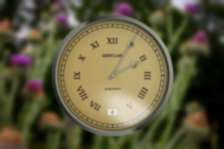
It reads h=2 m=5
